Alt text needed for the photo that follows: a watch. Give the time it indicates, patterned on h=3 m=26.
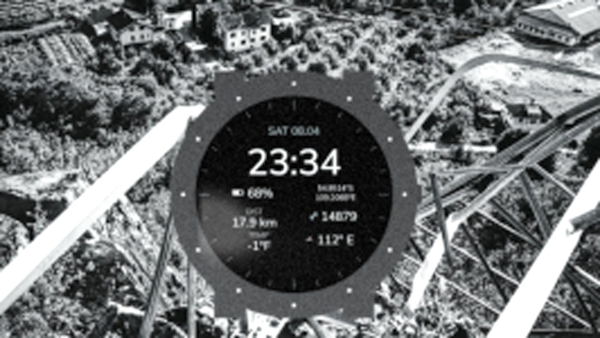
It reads h=23 m=34
